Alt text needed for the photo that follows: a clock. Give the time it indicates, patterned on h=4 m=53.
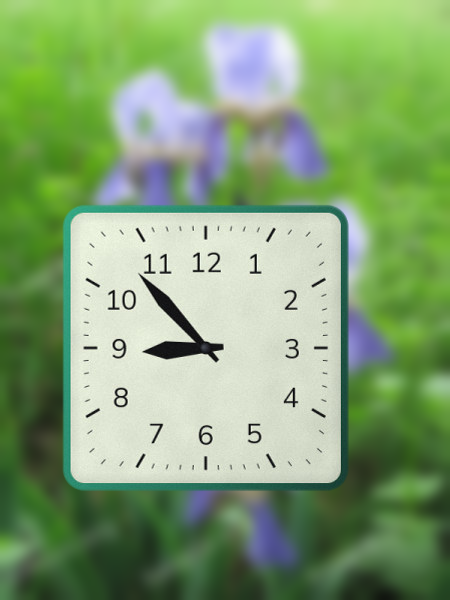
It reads h=8 m=53
